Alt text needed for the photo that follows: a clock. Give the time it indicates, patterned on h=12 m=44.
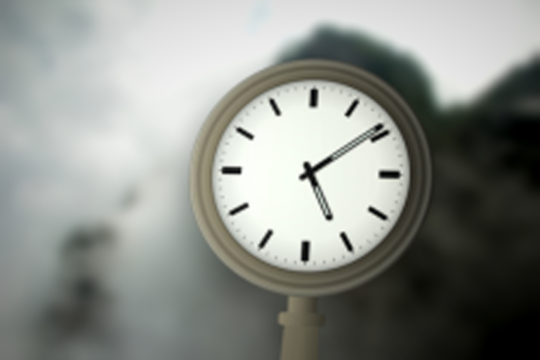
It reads h=5 m=9
